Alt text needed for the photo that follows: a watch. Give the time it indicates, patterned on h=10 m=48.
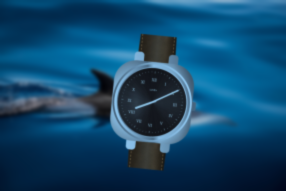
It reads h=8 m=10
